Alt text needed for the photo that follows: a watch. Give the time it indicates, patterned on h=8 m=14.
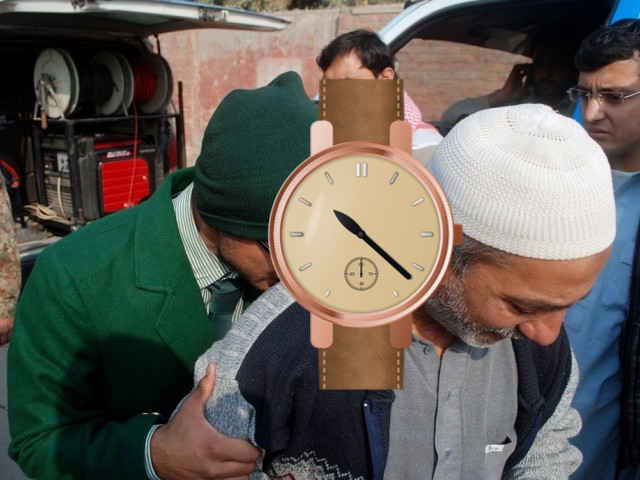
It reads h=10 m=22
